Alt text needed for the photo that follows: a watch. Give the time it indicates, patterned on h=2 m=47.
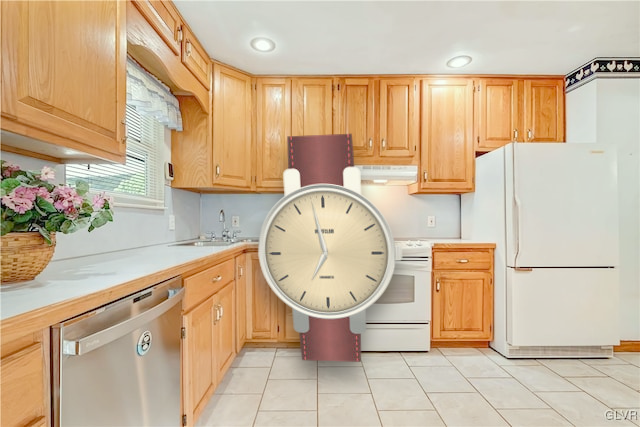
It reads h=6 m=58
